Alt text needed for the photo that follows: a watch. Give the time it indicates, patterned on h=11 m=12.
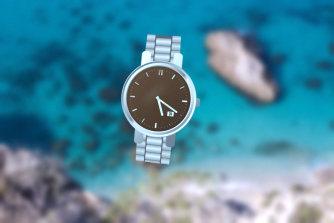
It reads h=5 m=20
